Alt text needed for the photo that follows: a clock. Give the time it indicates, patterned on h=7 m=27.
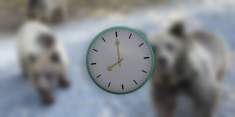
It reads h=8 m=0
